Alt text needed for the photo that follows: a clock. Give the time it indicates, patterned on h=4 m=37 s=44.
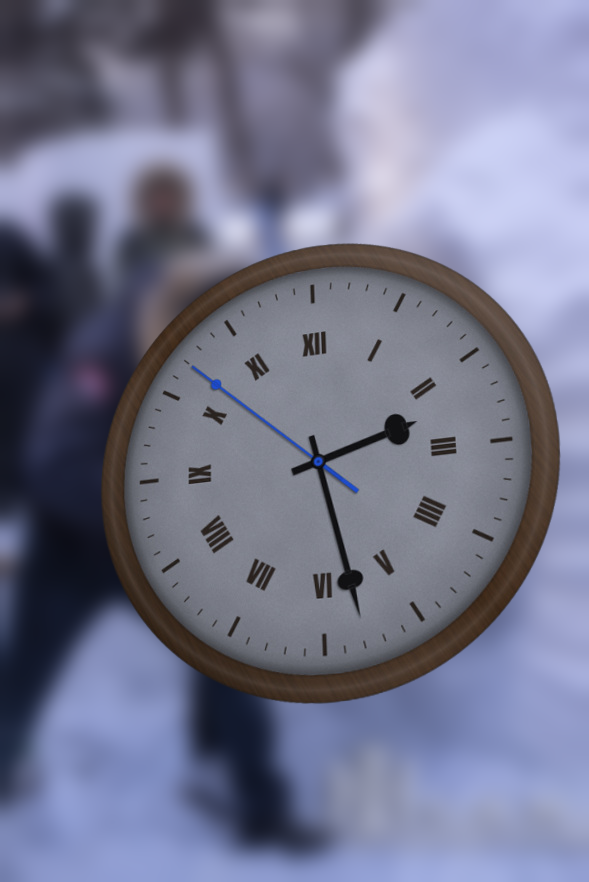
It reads h=2 m=27 s=52
